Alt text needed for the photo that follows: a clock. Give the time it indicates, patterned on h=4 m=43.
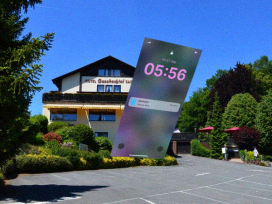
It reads h=5 m=56
